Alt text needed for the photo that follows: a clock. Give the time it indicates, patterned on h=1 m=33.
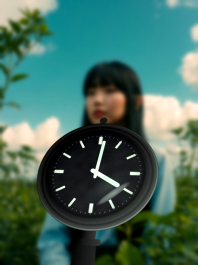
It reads h=4 m=1
